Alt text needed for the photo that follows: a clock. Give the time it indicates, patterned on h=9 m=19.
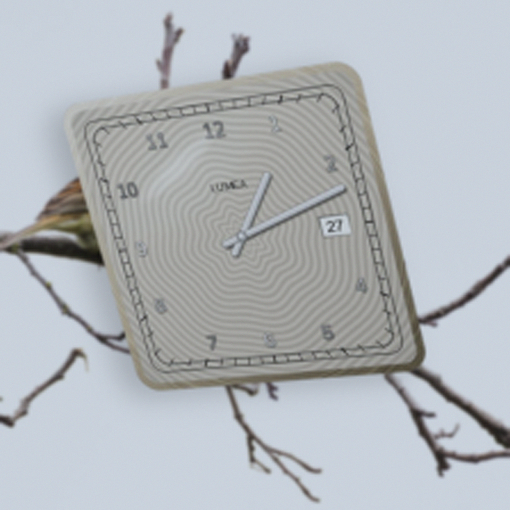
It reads h=1 m=12
